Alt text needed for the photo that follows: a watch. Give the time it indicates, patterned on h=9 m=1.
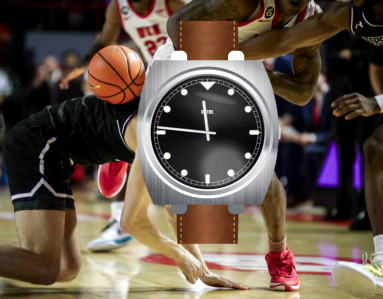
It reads h=11 m=46
